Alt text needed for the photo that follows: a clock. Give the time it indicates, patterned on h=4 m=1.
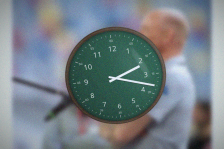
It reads h=2 m=18
